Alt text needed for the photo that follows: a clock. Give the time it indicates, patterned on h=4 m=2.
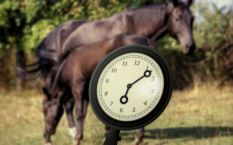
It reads h=6 m=7
